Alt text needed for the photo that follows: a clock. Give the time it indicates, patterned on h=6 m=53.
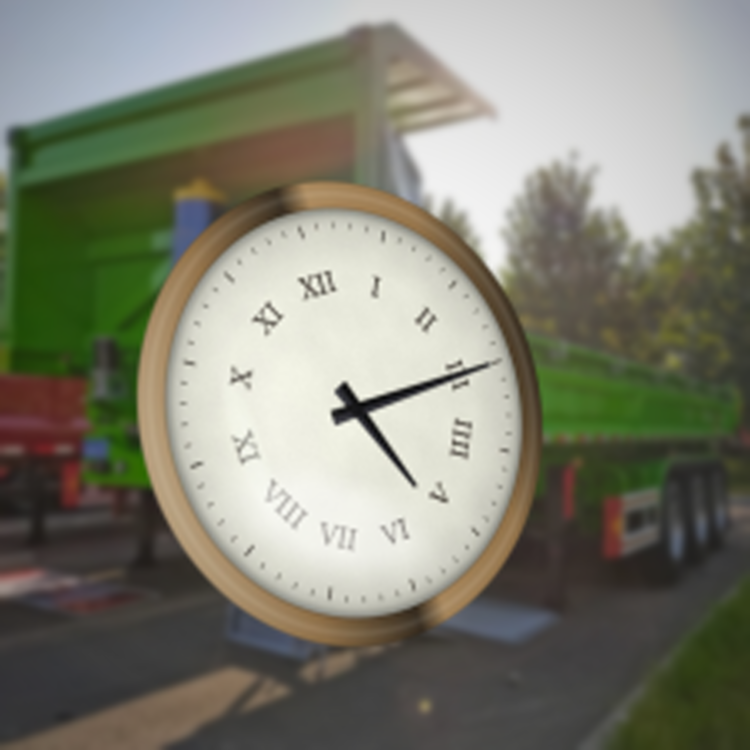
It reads h=5 m=15
